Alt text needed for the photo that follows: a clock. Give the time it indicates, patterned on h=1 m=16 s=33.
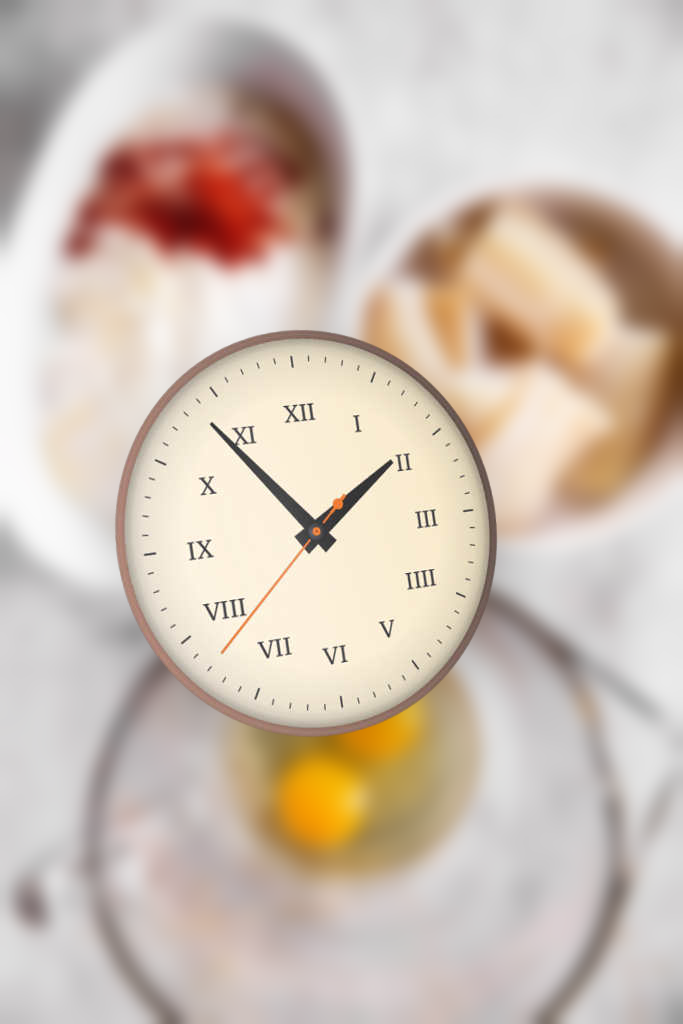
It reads h=1 m=53 s=38
